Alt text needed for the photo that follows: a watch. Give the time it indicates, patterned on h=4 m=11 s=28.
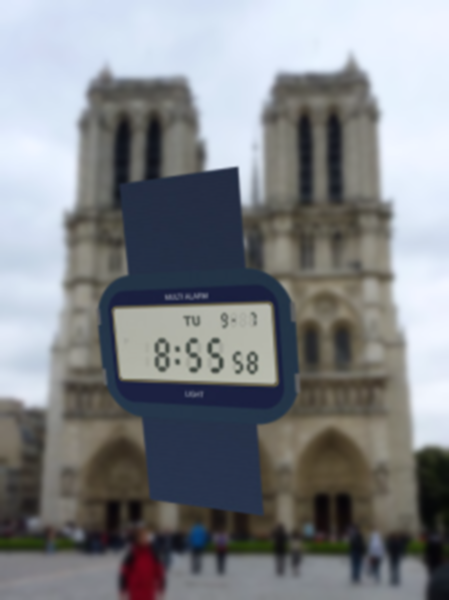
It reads h=8 m=55 s=58
